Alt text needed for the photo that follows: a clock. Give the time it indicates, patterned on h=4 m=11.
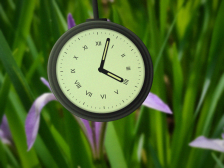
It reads h=4 m=3
